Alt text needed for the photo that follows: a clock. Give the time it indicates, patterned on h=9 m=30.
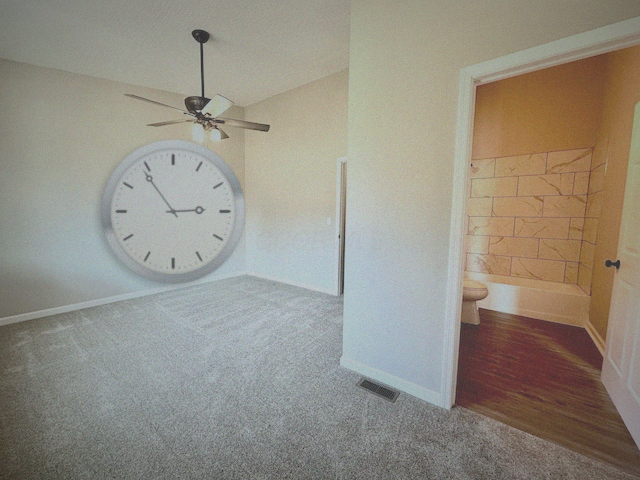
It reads h=2 m=54
